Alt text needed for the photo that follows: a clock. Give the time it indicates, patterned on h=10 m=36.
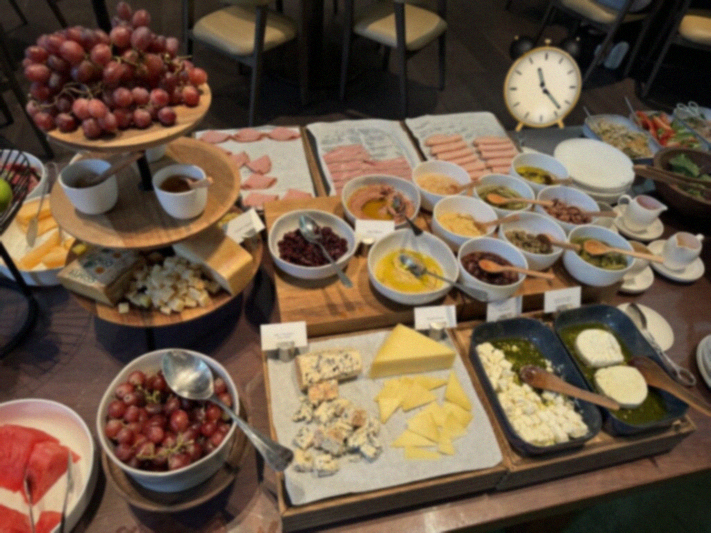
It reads h=11 m=23
